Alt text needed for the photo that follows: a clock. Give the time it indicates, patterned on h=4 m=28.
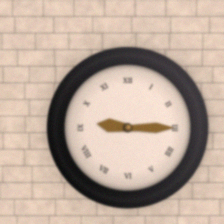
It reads h=9 m=15
